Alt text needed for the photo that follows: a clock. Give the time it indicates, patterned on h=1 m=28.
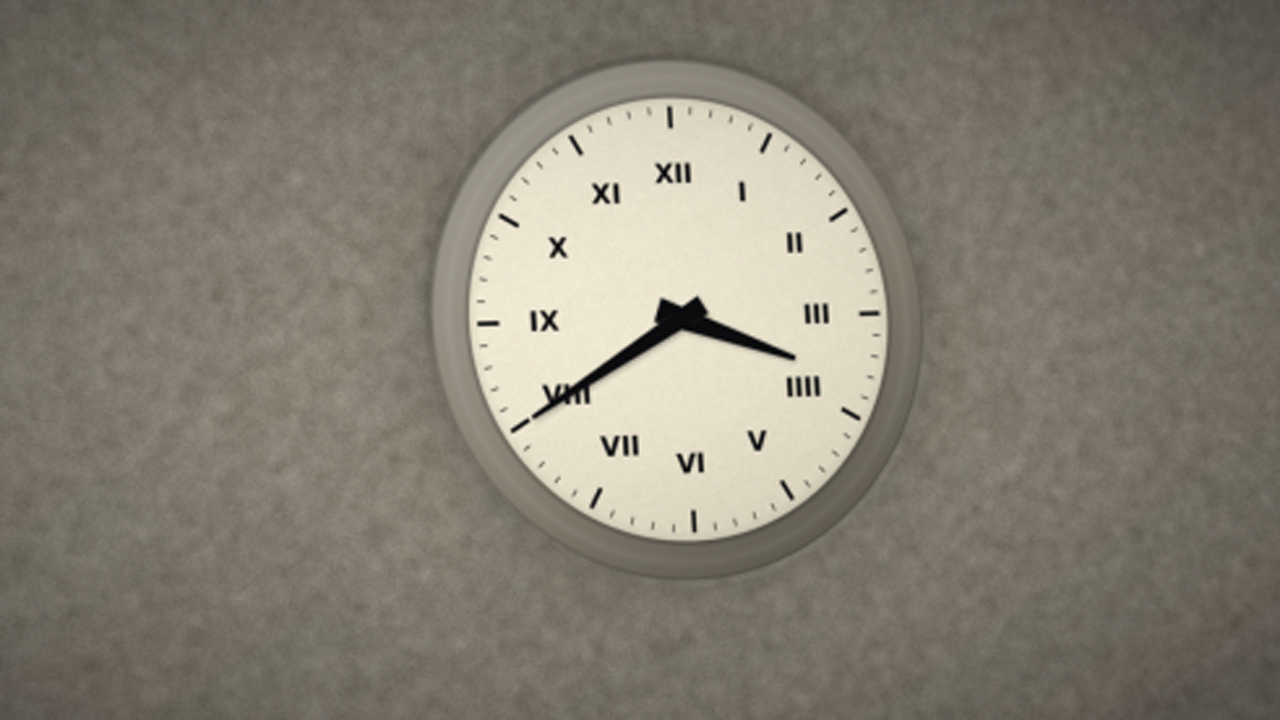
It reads h=3 m=40
